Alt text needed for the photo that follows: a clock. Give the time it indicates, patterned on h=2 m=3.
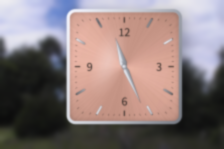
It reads h=11 m=26
